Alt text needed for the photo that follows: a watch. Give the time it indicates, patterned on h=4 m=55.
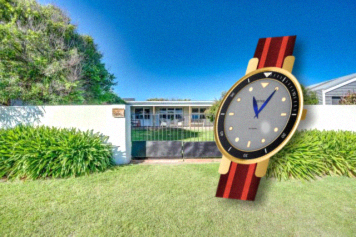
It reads h=11 m=5
